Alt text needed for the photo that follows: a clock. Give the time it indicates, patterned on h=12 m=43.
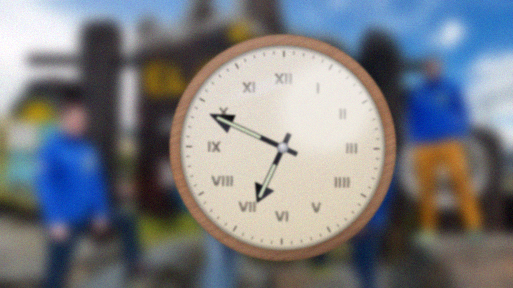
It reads h=6 m=49
